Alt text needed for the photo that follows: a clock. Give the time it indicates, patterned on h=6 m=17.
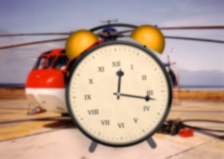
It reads h=12 m=17
